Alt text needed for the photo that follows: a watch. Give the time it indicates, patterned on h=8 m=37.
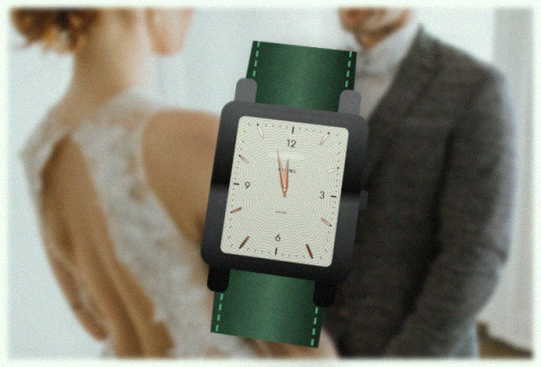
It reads h=11 m=57
